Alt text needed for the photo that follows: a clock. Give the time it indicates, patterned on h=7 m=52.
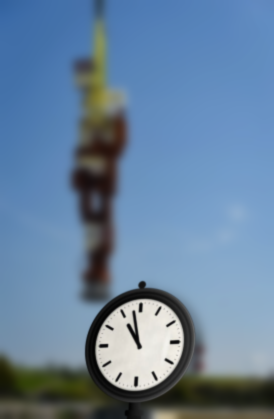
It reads h=10 m=58
